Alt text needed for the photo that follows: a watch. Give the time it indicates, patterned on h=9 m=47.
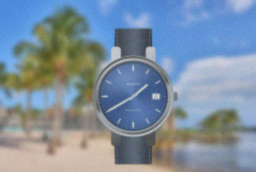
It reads h=1 m=40
